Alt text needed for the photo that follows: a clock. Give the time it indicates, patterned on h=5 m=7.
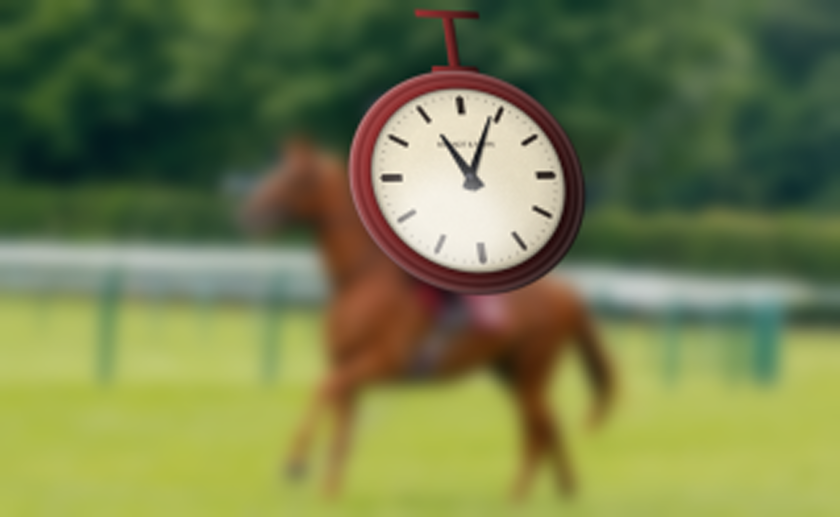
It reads h=11 m=4
